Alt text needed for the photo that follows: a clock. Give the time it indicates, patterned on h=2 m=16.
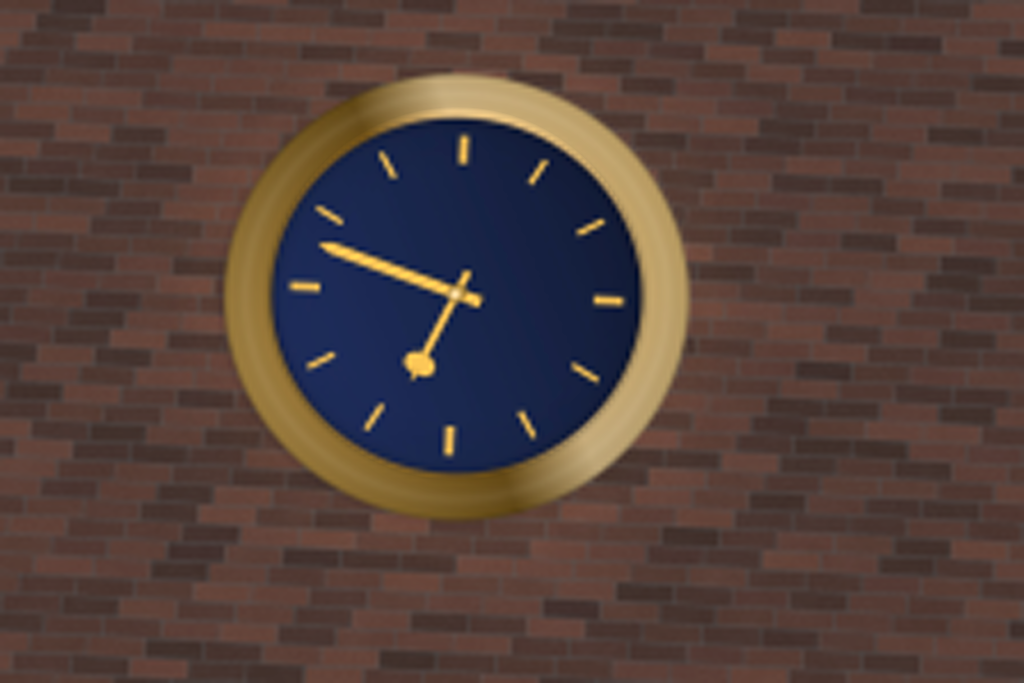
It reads h=6 m=48
